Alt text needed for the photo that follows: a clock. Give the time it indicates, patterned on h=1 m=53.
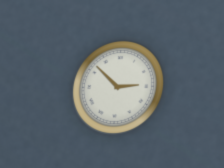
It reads h=2 m=52
